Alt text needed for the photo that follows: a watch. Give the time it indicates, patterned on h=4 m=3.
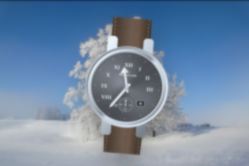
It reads h=11 m=36
